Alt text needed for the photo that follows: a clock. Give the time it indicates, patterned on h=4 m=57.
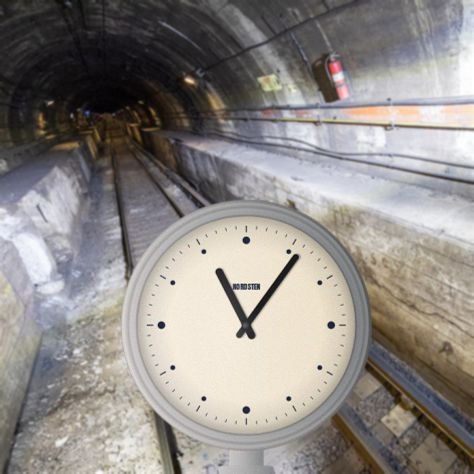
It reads h=11 m=6
